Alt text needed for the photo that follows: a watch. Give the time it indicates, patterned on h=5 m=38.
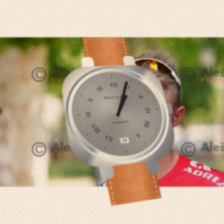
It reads h=1 m=4
